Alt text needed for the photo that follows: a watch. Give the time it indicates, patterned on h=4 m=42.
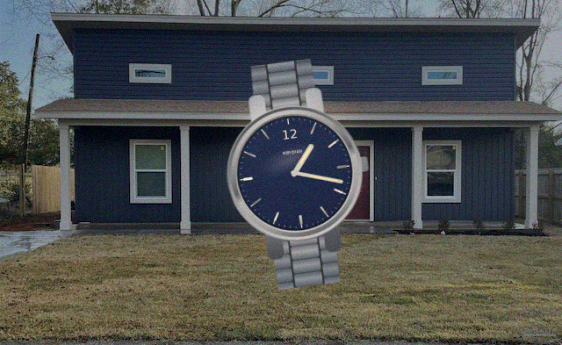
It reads h=1 m=18
